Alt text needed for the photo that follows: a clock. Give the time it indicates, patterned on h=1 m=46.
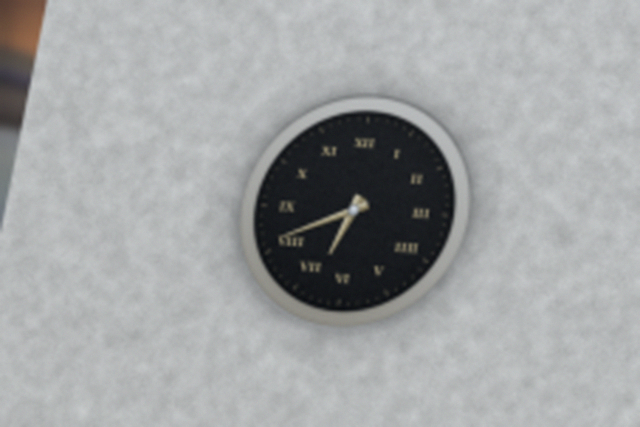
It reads h=6 m=41
